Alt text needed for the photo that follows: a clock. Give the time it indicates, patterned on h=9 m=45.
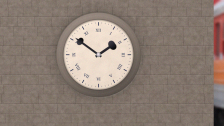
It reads h=1 m=51
